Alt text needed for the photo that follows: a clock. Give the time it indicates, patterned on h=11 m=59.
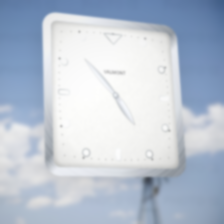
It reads h=4 m=53
